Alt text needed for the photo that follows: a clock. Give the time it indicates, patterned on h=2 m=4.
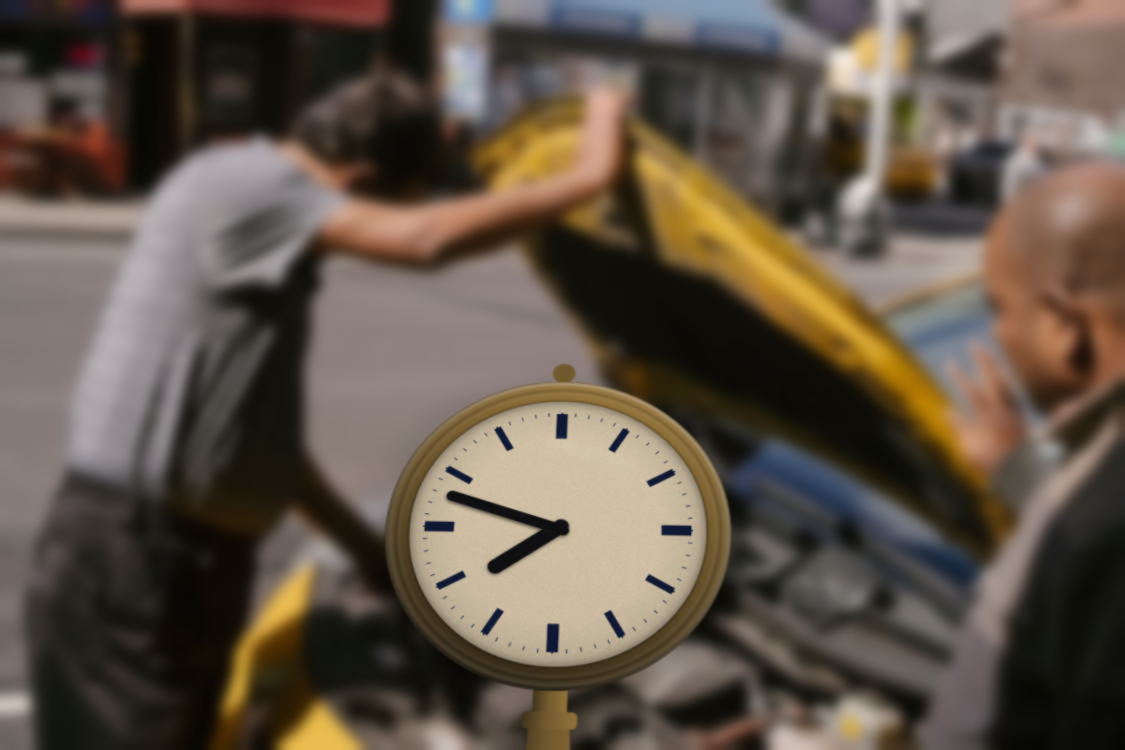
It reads h=7 m=48
